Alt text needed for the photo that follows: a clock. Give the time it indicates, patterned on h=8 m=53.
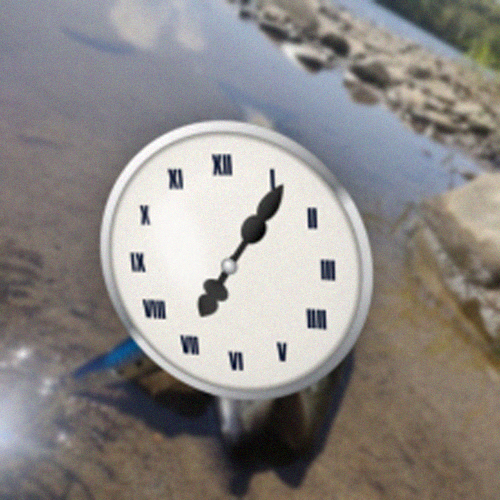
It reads h=7 m=6
